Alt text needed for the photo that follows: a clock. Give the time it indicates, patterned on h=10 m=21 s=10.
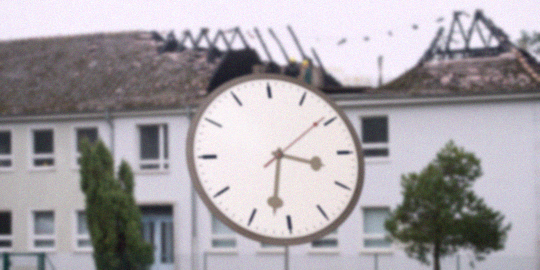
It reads h=3 m=32 s=9
